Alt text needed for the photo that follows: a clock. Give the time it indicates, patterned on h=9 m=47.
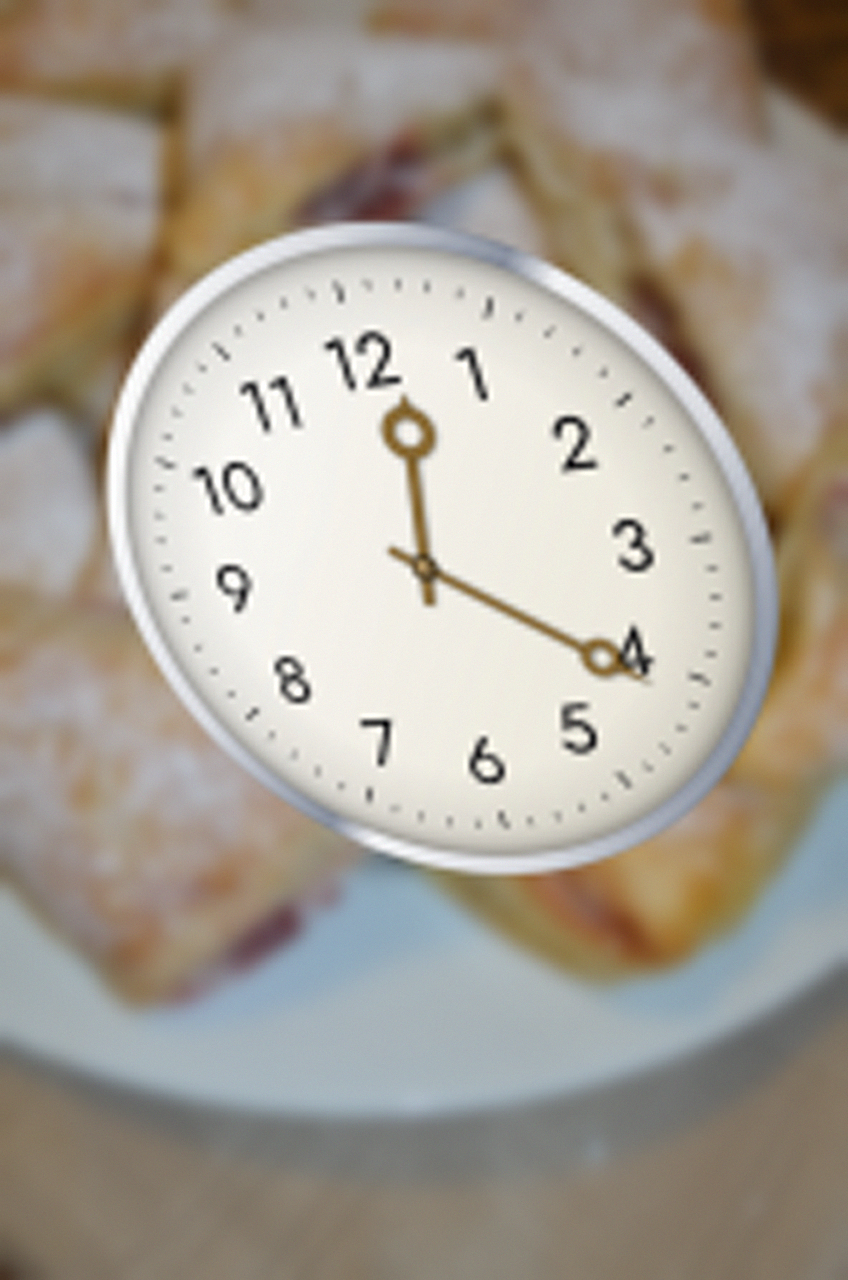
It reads h=12 m=21
